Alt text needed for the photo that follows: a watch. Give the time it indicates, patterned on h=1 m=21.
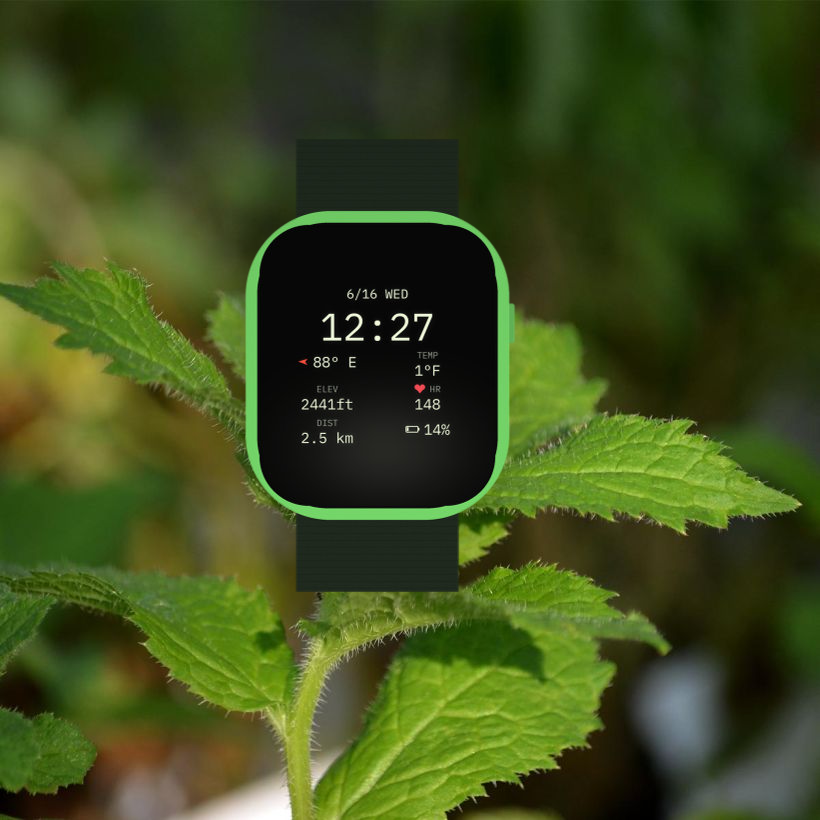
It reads h=12 m=27
